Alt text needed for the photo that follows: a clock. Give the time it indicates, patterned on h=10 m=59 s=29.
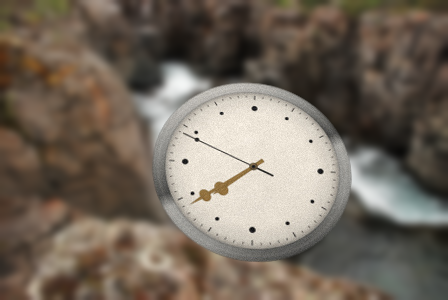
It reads h=7 m=38 s=49
